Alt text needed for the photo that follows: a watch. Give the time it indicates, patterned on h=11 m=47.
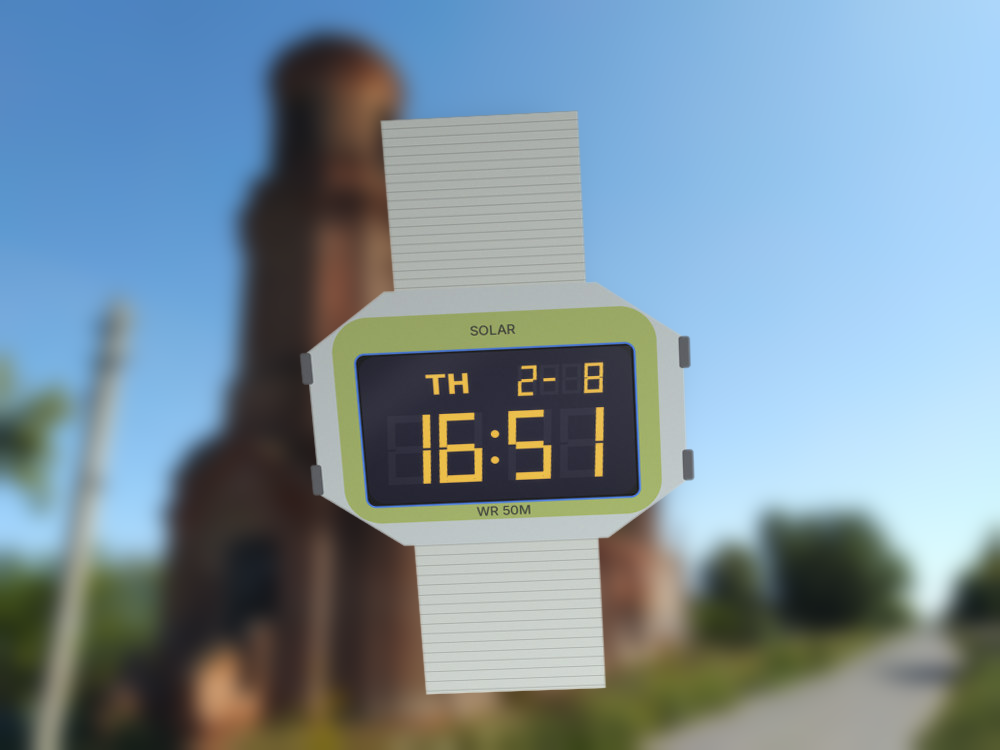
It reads h=16 m=51
